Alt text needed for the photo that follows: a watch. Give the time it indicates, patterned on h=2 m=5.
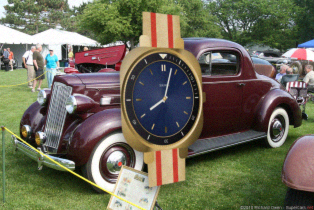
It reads h=8 m=3
